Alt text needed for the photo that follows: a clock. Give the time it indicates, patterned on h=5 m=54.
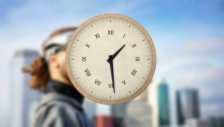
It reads h=1 m=29
